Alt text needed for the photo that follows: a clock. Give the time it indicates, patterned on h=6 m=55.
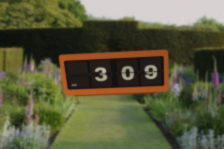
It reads h=3 m=9
